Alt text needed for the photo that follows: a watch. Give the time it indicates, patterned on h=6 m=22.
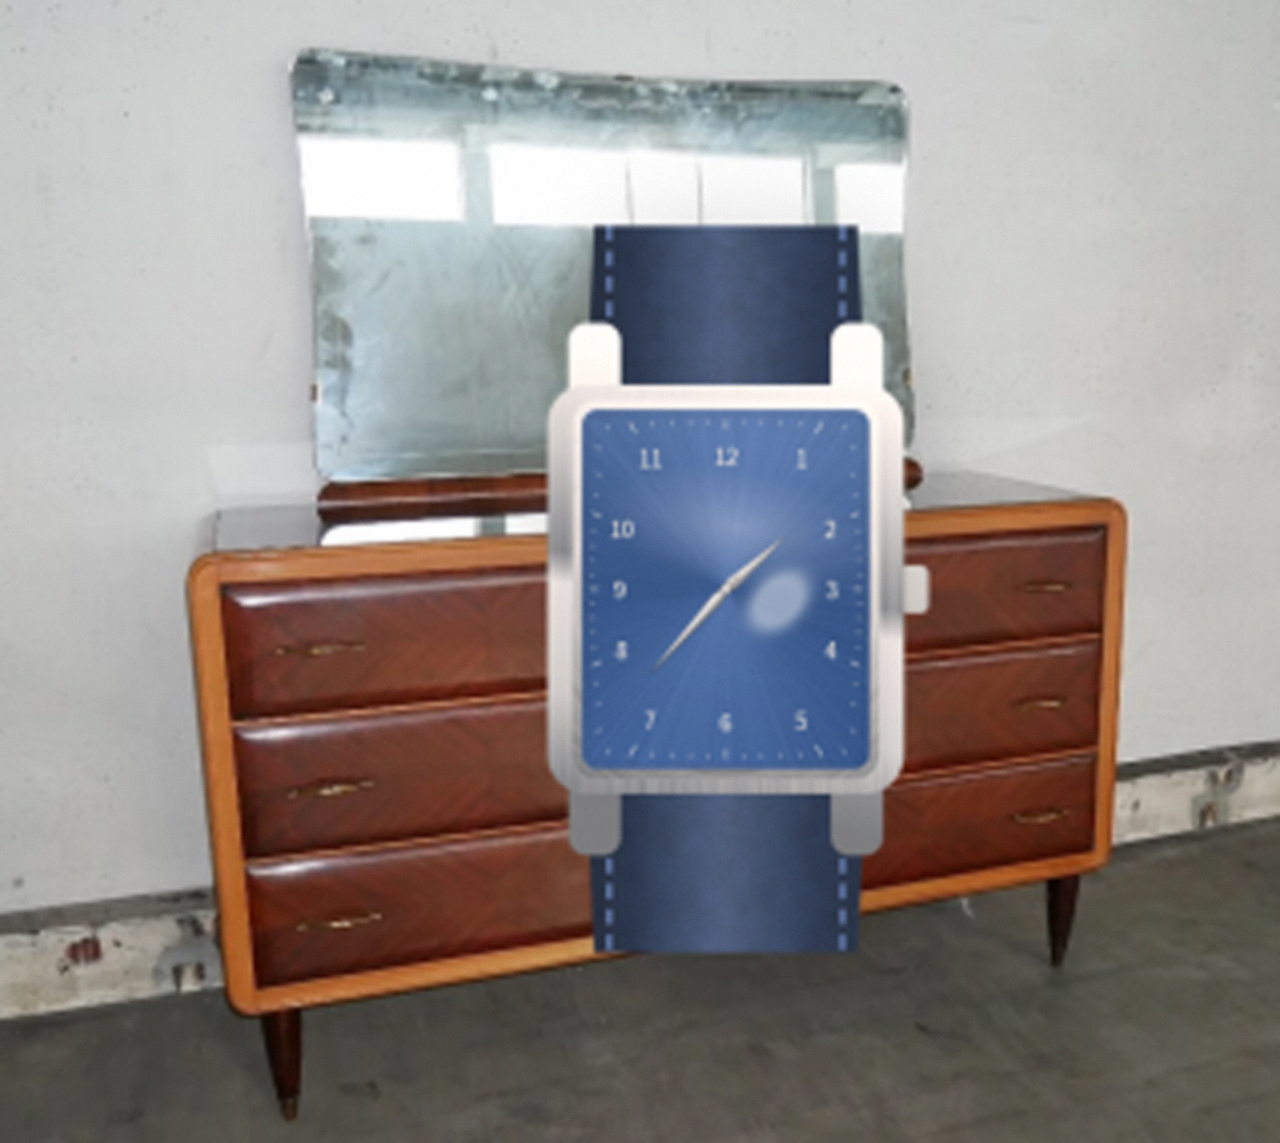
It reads h=1 m=37
